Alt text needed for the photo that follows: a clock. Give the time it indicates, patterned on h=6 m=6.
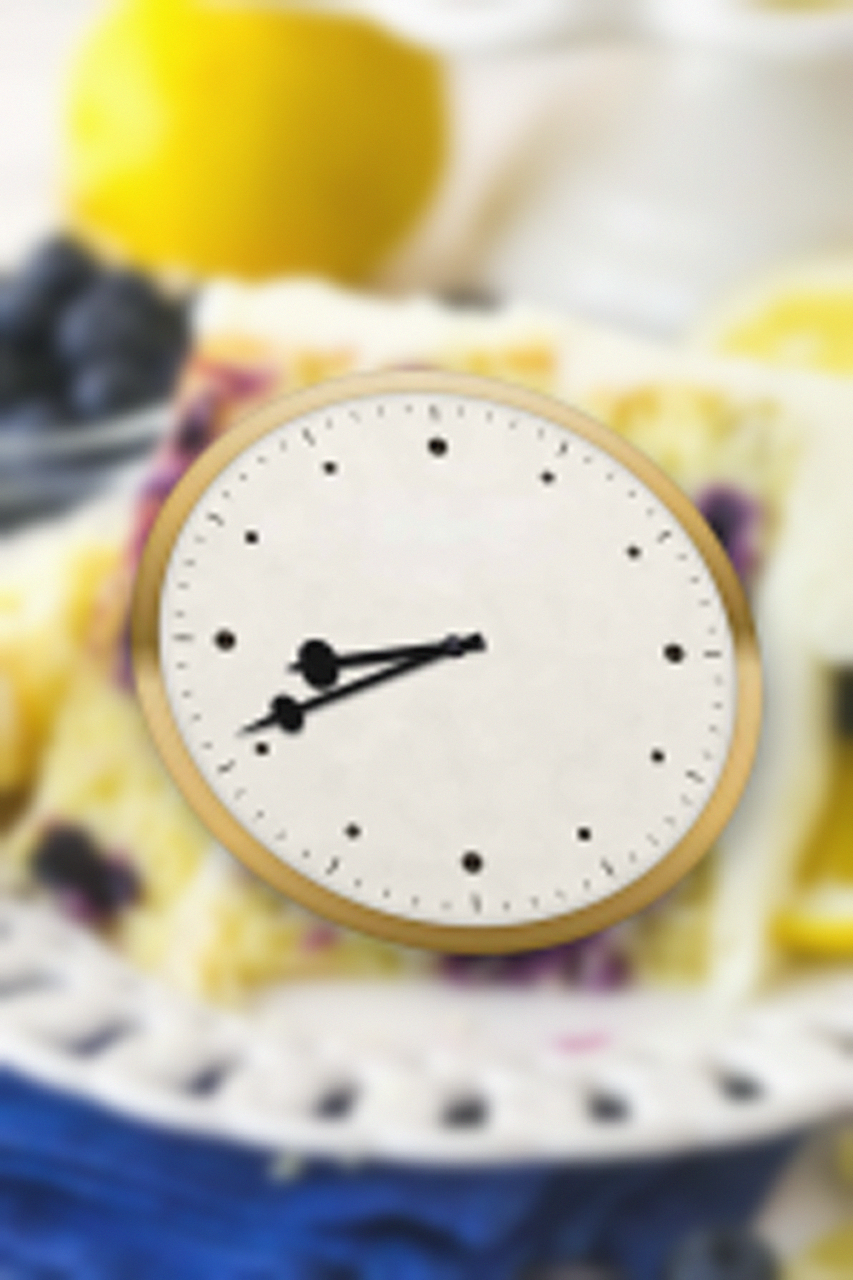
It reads h=8 m=41
